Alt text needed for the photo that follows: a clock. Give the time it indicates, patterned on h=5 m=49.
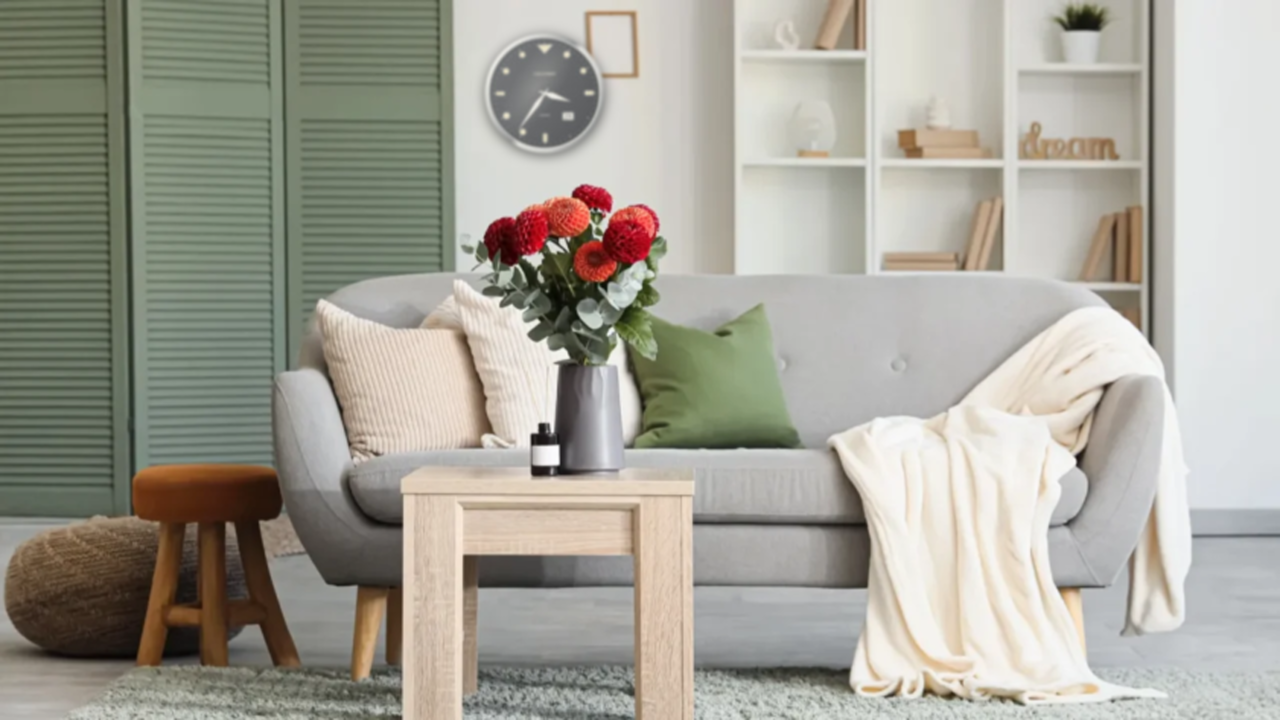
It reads h=3 m=36
